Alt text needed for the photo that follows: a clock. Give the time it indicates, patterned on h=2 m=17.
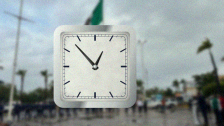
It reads h=12 m=53
